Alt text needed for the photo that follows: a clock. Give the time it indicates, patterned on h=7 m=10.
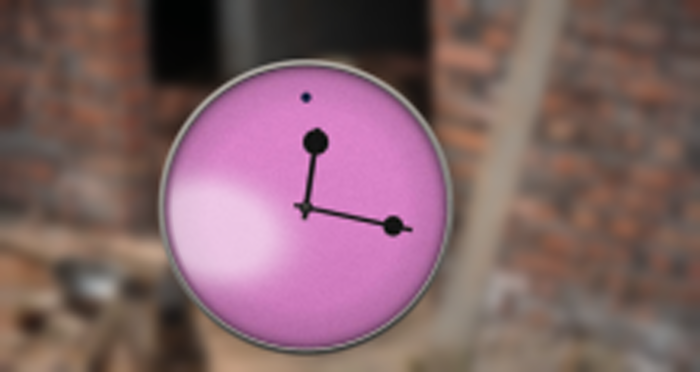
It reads h=12 m=17
